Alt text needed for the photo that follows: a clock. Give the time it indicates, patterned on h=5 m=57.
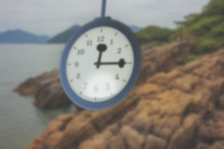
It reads h=12 m=15
